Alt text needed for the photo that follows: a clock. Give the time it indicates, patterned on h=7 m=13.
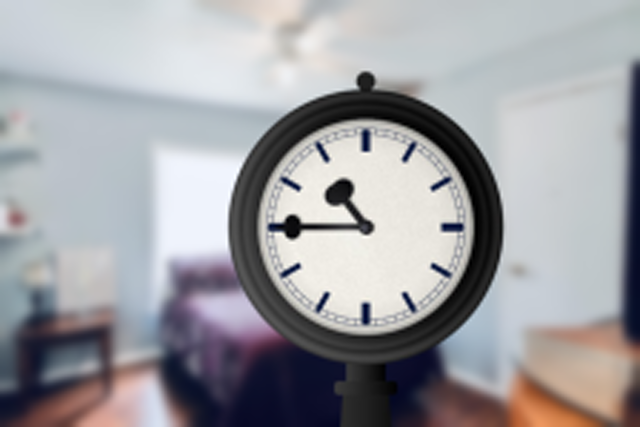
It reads h=10 m=45
